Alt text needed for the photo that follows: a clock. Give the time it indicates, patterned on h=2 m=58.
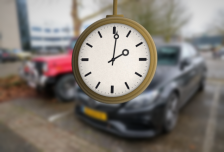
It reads h=2 m=1
